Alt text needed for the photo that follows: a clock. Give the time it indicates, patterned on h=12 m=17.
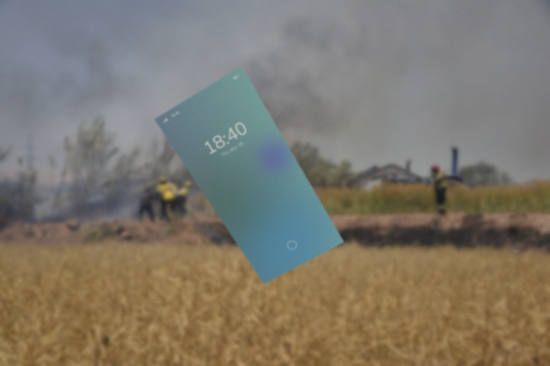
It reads h=18 m=40
